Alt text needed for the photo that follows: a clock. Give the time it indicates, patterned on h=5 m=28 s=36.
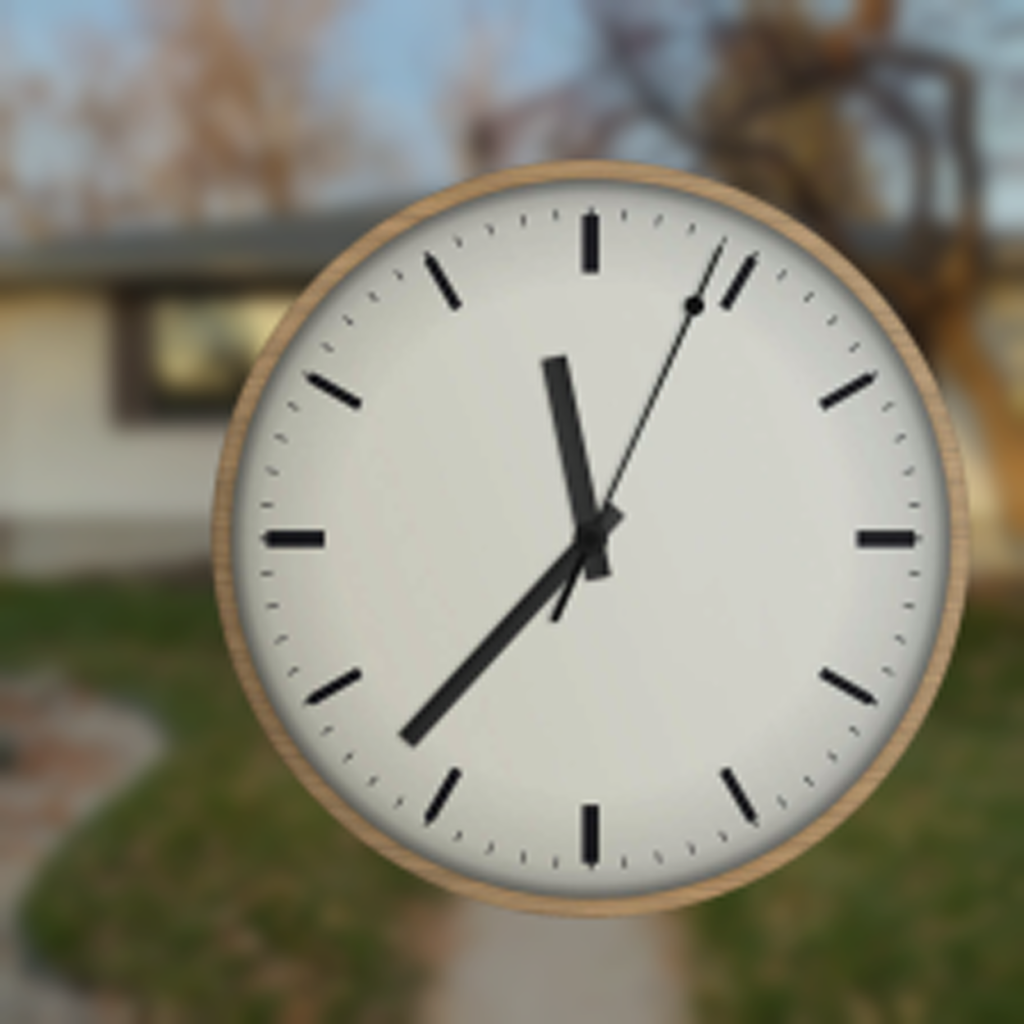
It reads h=11 m=37 s=4
